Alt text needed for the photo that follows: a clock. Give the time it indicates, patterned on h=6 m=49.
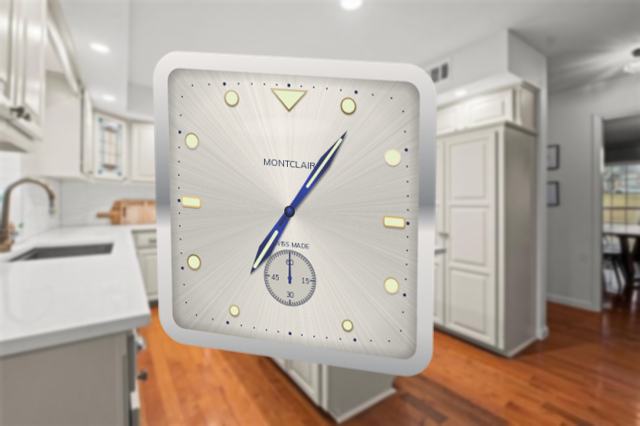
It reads h=7 m=6
